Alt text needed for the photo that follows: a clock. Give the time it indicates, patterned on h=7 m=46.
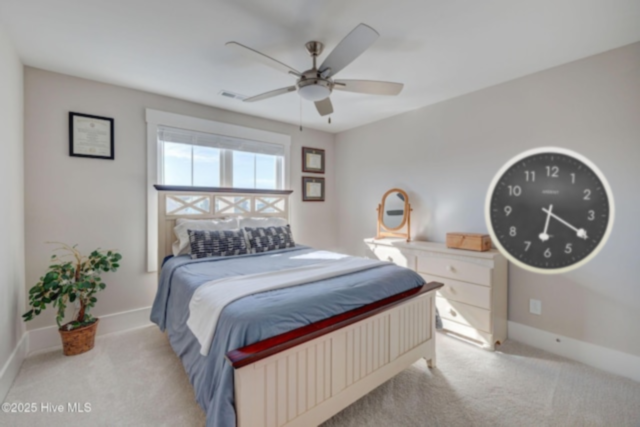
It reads h=6 m=20
